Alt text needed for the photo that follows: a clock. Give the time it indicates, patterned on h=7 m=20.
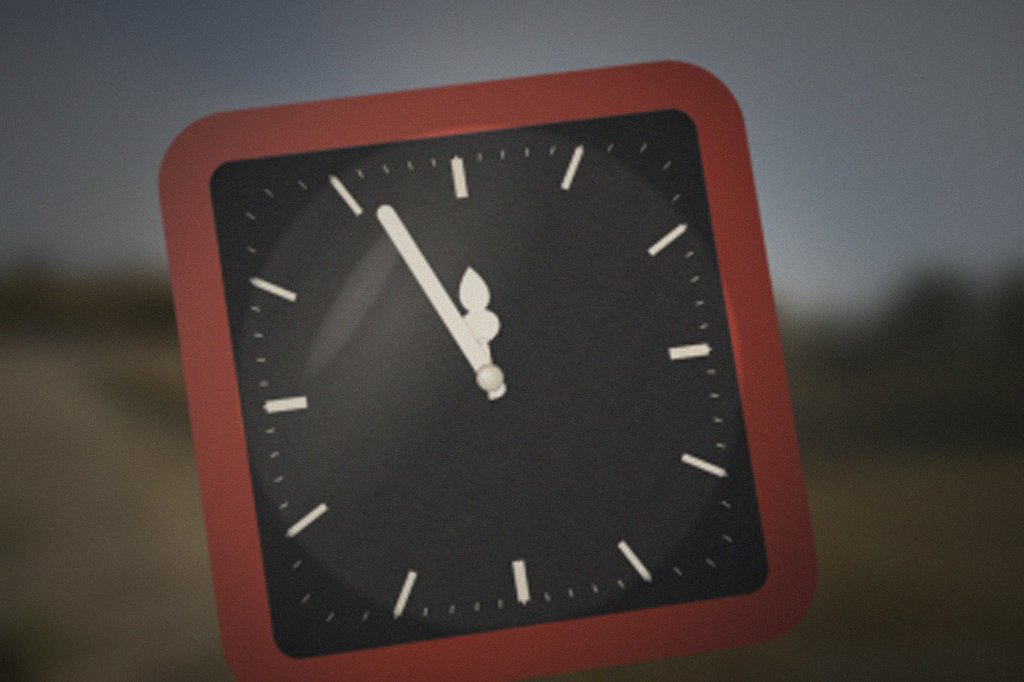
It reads h=11 m=56
